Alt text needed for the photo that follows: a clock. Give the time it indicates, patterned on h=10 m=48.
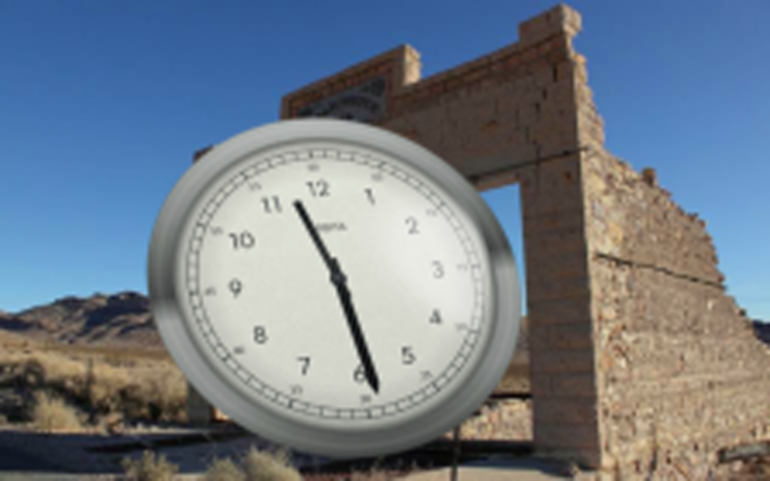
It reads h=11 m=29
